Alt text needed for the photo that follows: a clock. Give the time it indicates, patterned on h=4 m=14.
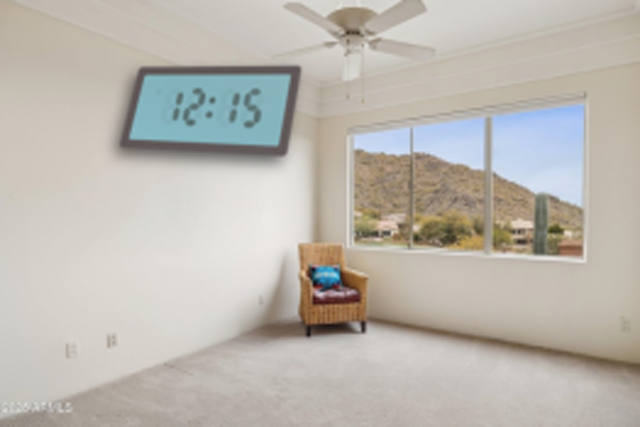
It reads h=12 m=15
